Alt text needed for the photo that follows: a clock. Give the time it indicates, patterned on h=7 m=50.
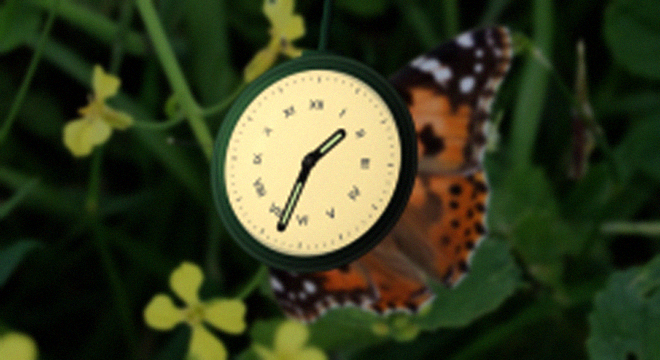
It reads h=1 m=33
